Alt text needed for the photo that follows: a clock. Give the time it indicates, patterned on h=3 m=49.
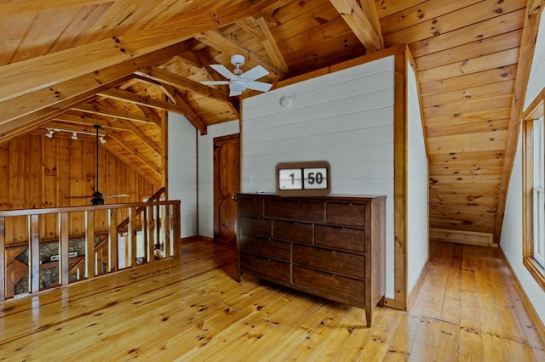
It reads h=1 m=50
